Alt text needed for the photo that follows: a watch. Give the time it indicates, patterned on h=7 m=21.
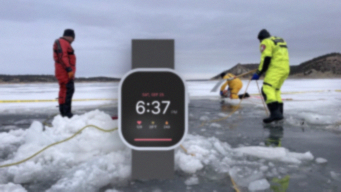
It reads h=6 m=37
